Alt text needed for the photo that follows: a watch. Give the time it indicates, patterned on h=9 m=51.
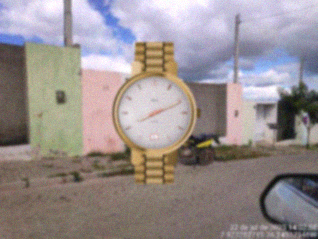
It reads h=8 m=11
